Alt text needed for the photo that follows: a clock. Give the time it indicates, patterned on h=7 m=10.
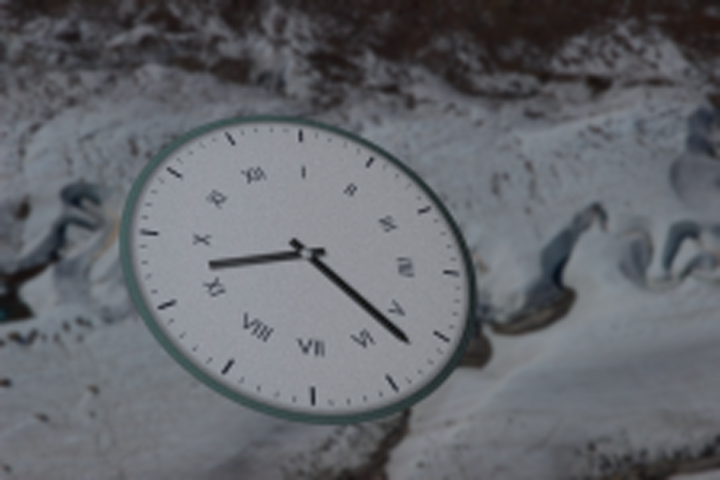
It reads h=9 m=27
